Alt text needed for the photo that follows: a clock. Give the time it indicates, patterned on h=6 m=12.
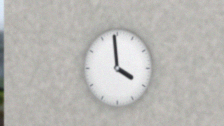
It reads h=3 m=59
